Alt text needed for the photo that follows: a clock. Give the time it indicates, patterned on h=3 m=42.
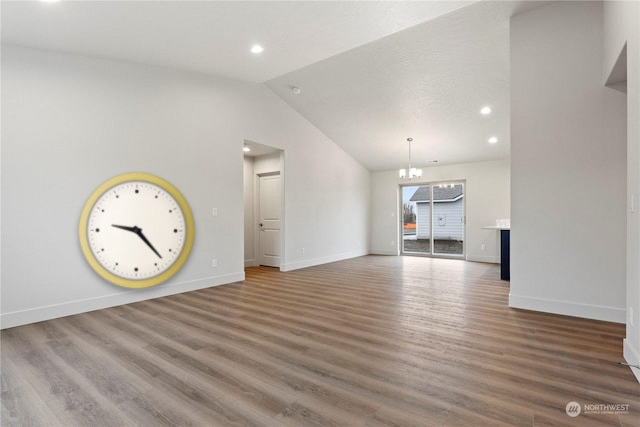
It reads h=9 m=23
